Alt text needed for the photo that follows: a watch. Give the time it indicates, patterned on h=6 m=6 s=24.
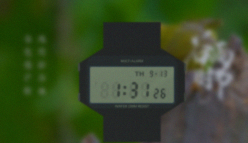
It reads h=1 m=31 s=26
